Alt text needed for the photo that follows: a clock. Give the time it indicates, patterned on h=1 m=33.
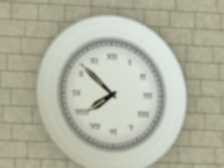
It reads h=7 m=52
